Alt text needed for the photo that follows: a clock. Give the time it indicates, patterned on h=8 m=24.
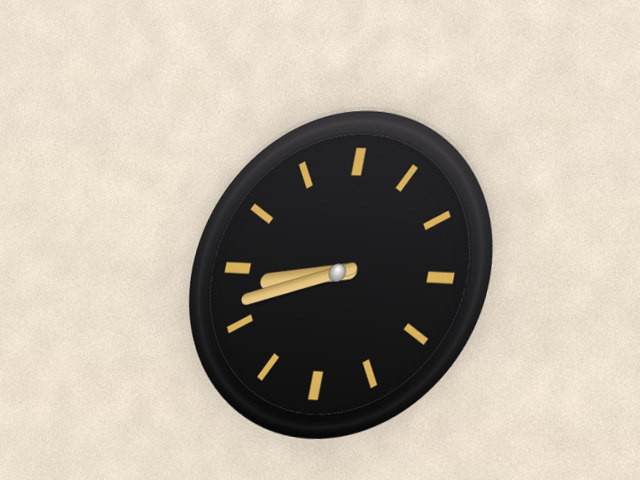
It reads h=8 m=42
